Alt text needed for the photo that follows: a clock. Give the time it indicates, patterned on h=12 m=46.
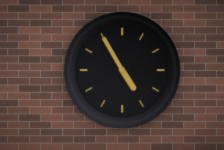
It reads h=4 m=55
